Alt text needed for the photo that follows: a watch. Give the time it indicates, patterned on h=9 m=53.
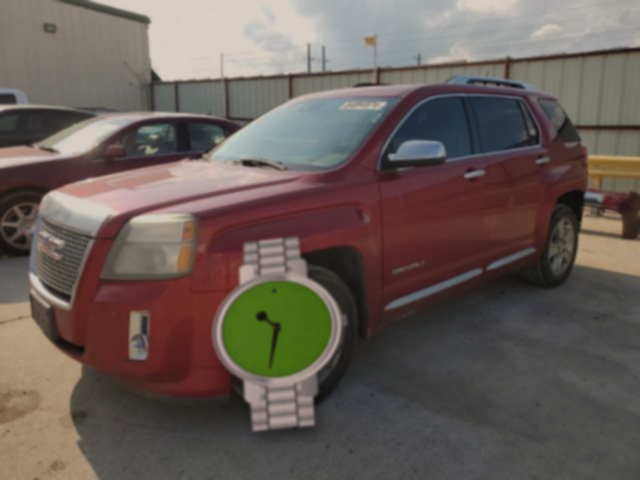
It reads h=10 m=32
